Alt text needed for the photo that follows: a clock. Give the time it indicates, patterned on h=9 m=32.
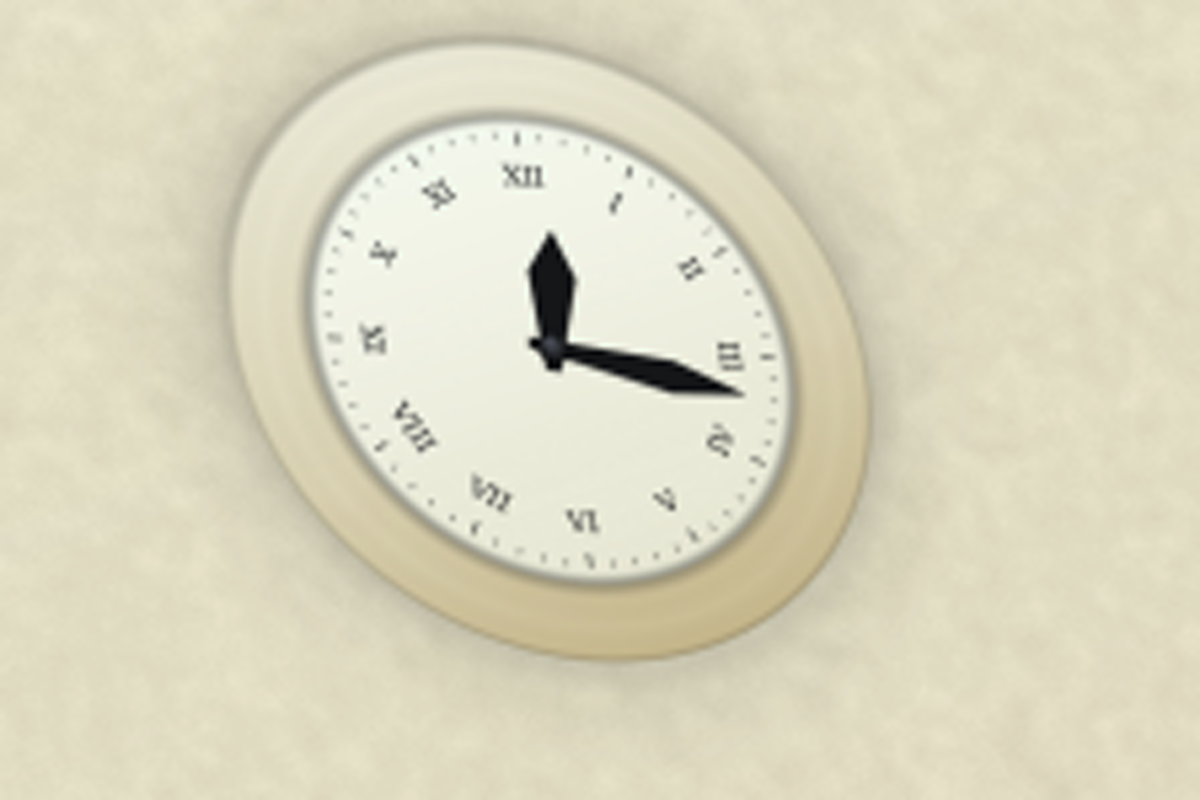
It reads h=12 m=17
